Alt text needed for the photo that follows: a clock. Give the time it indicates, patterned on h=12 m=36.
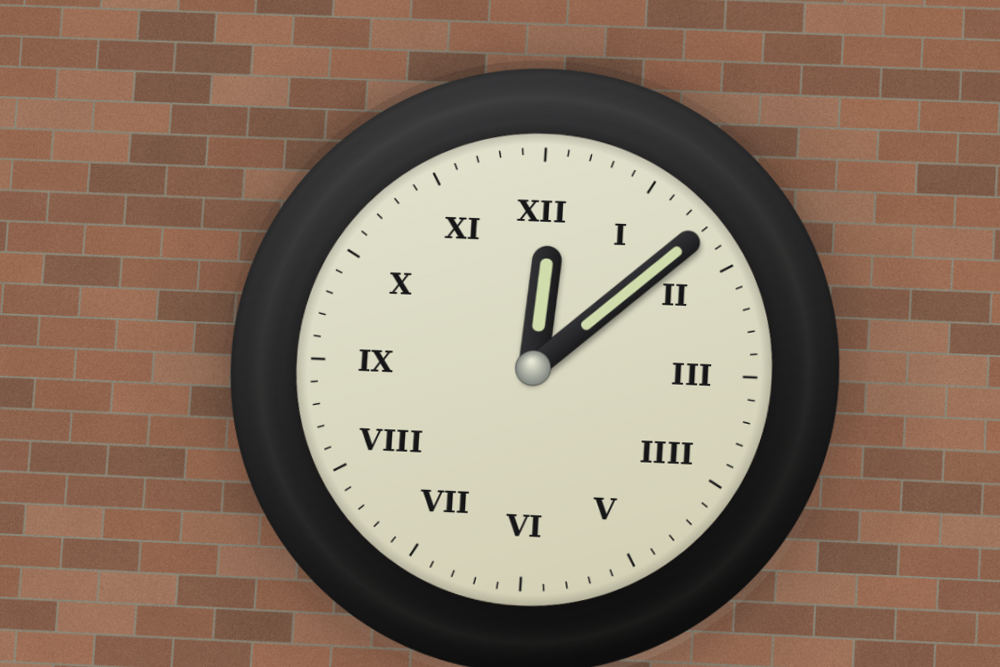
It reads h=12 m=8
